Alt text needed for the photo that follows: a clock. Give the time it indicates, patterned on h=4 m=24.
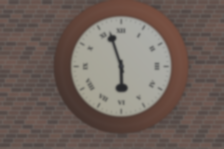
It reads h=5 m=57
